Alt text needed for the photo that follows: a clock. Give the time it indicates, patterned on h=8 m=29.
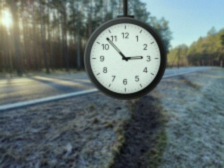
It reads h=2 m=53
